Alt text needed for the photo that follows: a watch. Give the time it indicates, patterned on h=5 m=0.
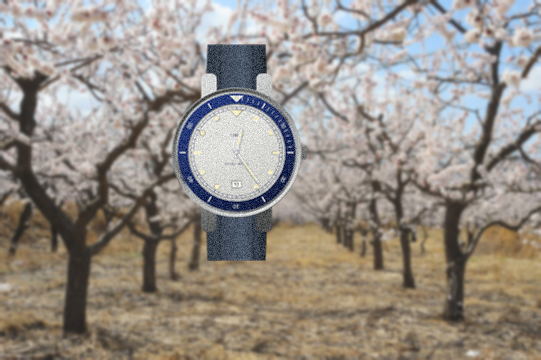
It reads h=12 m=24
